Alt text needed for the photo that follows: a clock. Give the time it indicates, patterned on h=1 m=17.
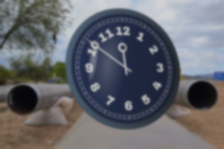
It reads h=11 m=51
